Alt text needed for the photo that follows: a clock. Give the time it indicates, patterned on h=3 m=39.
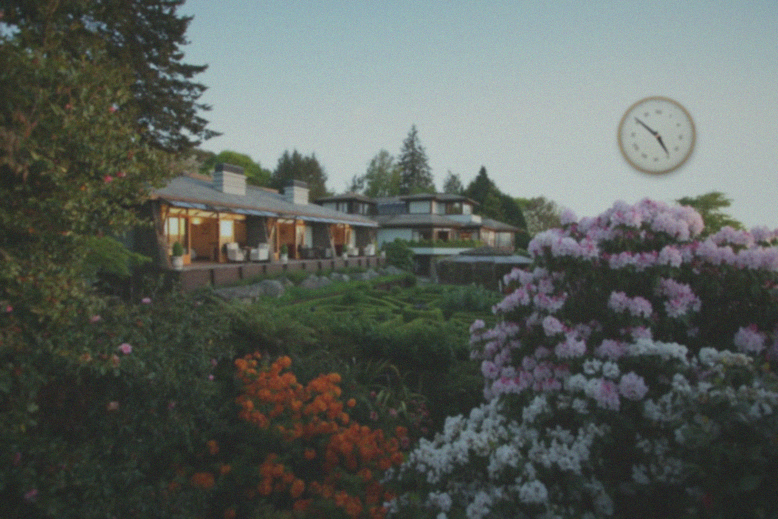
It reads h=4 m=51
